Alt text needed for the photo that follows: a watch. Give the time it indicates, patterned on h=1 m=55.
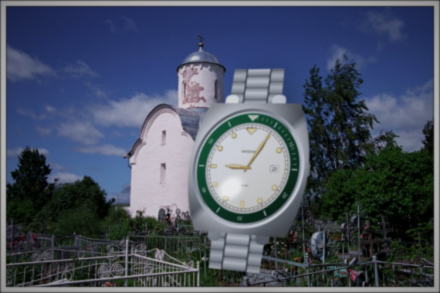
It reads h=9 m=5
